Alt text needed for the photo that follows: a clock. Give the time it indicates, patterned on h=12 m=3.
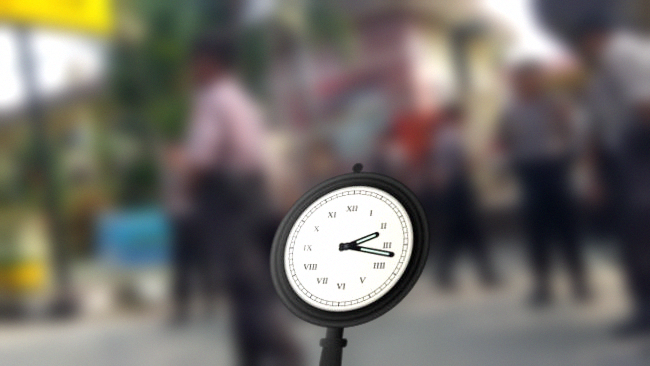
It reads h=2 m=17
